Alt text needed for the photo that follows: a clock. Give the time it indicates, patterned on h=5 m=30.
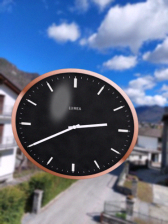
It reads h=2 m=40
